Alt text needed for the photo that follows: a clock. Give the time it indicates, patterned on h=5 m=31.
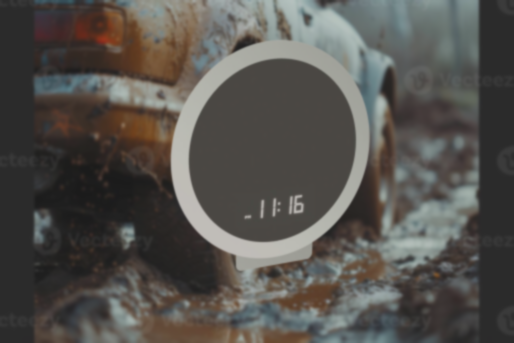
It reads h=11 m=16
